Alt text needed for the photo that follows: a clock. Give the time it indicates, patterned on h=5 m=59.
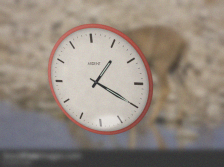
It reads h=1 m=20
